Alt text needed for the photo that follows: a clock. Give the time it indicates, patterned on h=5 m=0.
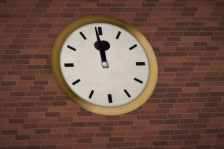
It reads h=11 m=59
